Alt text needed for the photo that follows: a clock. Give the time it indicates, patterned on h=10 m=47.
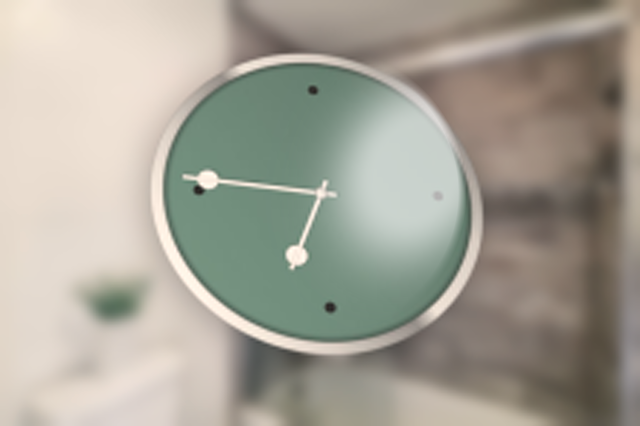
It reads h=6 m=46
